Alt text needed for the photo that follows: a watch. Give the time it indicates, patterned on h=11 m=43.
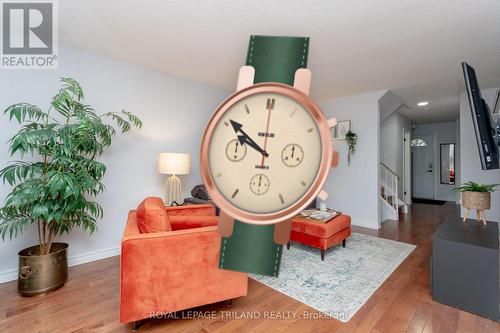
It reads h=9 m=51
